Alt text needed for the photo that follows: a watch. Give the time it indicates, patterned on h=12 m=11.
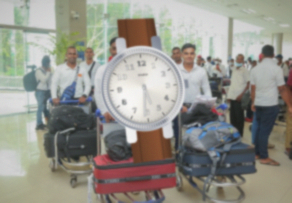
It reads h=5 m=31
